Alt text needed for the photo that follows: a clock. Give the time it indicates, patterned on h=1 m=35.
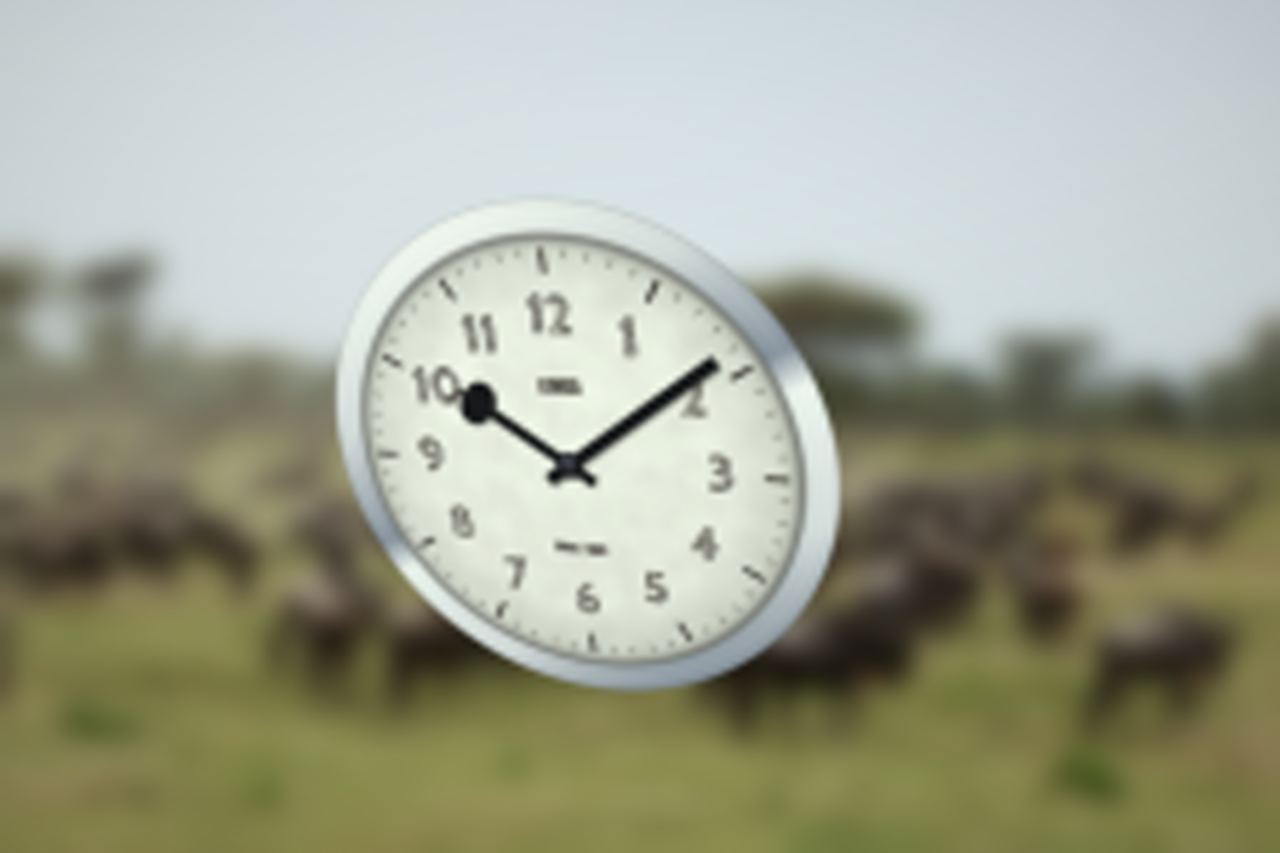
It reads h=10 m=9
